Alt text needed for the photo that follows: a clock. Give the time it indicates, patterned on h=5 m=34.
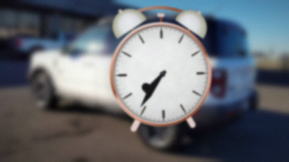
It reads h=7 m=36
